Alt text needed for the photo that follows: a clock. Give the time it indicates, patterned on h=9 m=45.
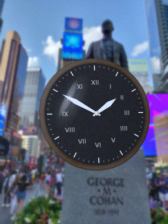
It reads h=1 m=50
